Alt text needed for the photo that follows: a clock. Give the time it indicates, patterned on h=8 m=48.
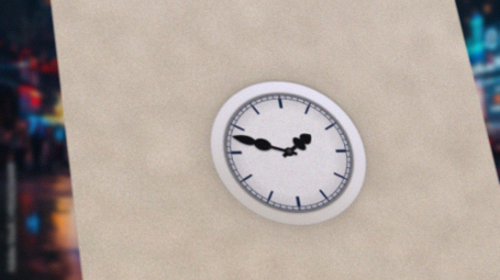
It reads h=1 m=48
